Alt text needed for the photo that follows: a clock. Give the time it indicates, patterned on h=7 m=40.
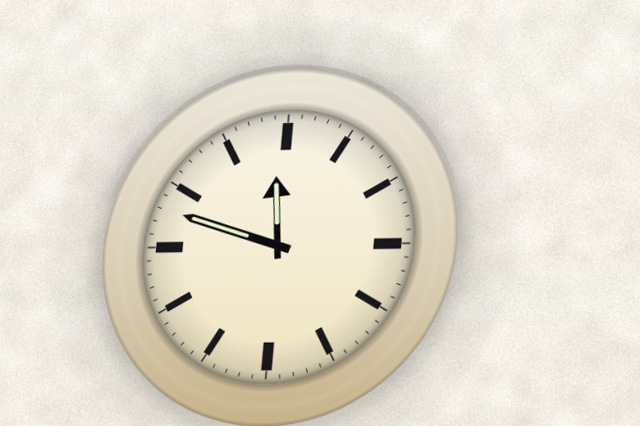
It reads h=11 m=48
